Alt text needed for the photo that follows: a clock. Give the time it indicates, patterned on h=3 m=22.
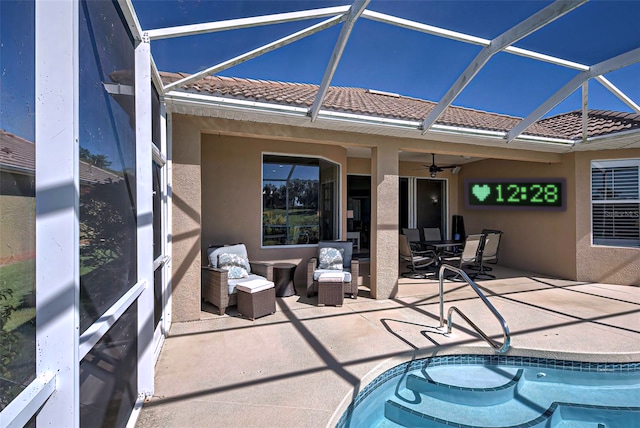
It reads h=12 m=28
